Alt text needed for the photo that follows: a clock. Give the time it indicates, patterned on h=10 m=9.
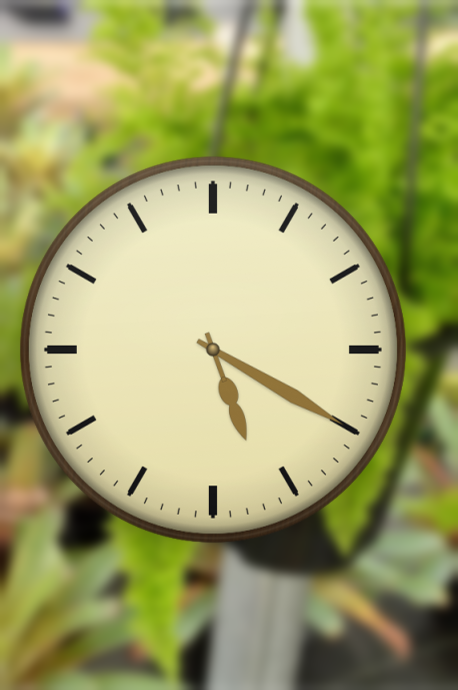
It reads h=5 m=20
